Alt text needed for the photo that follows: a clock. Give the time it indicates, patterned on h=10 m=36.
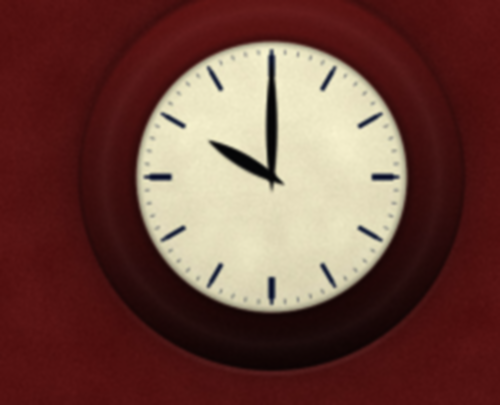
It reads h=10 m=0
